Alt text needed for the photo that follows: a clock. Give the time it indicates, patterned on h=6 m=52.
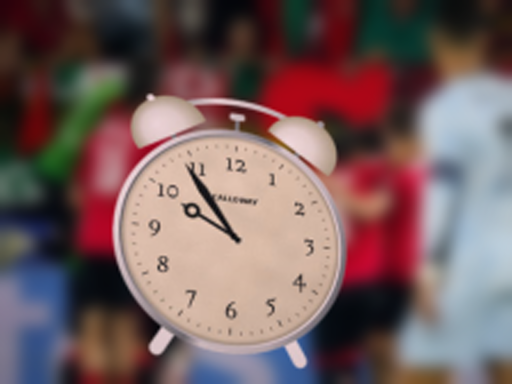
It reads h=9 m=54
